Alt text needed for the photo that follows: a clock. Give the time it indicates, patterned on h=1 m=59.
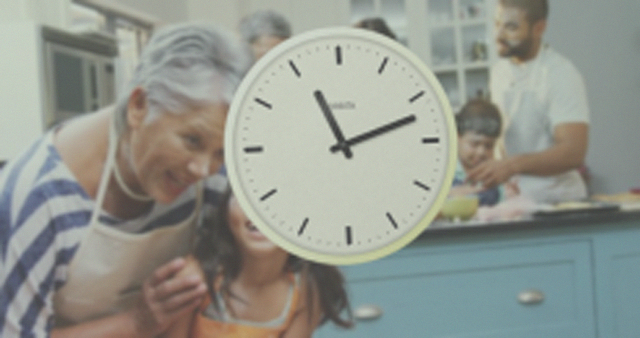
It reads h=11 m=12
